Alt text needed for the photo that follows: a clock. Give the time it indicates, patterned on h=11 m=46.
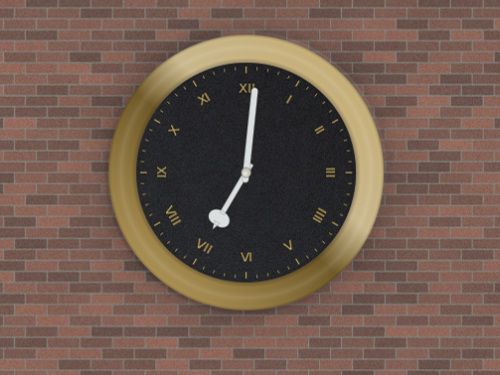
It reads h=7 m=1
